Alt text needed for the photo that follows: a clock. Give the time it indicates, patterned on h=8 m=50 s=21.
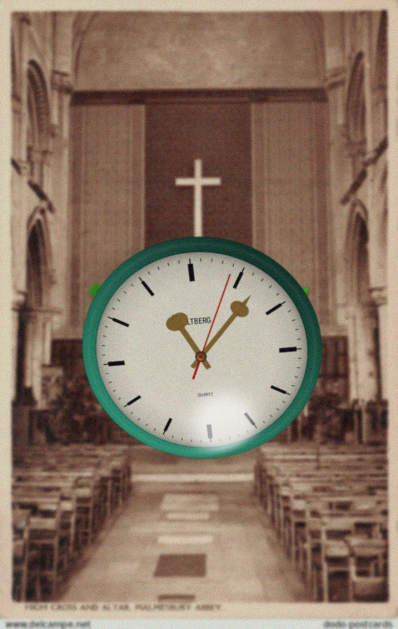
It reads h=11 m=7 s=4
